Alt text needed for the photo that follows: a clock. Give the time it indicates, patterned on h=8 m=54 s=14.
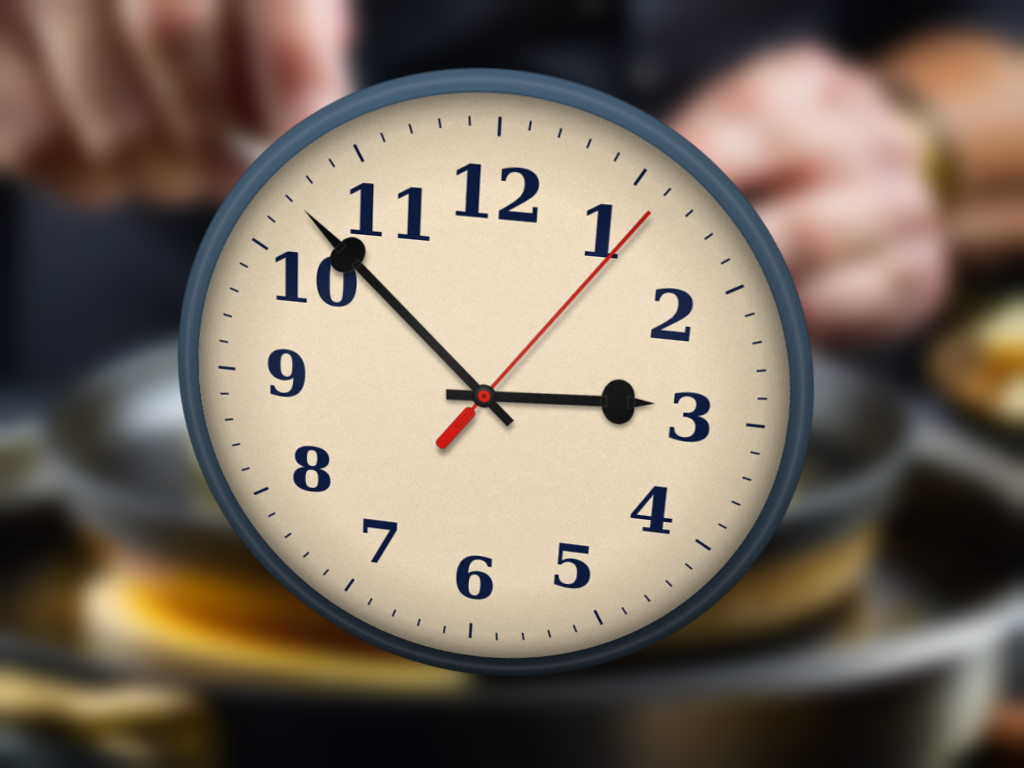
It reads h=2 m=52 s=6
